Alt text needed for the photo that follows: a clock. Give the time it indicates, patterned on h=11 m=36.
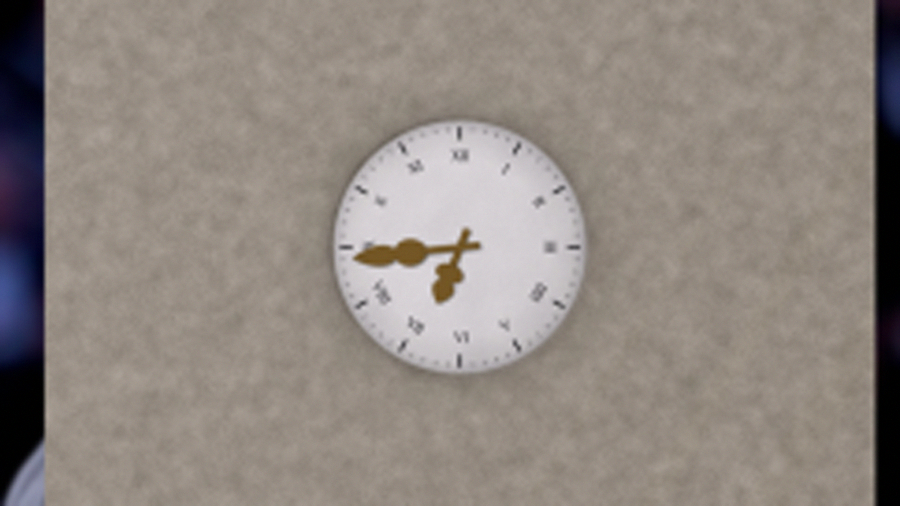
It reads h=6 m=44
